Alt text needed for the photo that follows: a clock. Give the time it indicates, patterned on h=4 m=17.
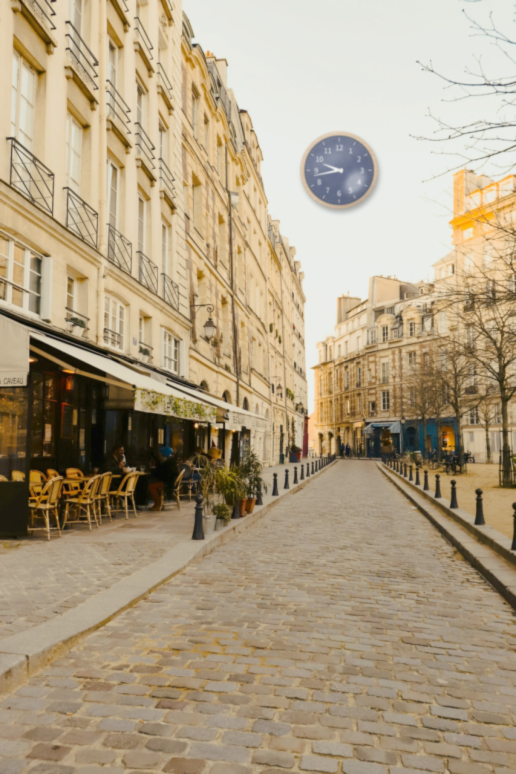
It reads h=9 m=43
